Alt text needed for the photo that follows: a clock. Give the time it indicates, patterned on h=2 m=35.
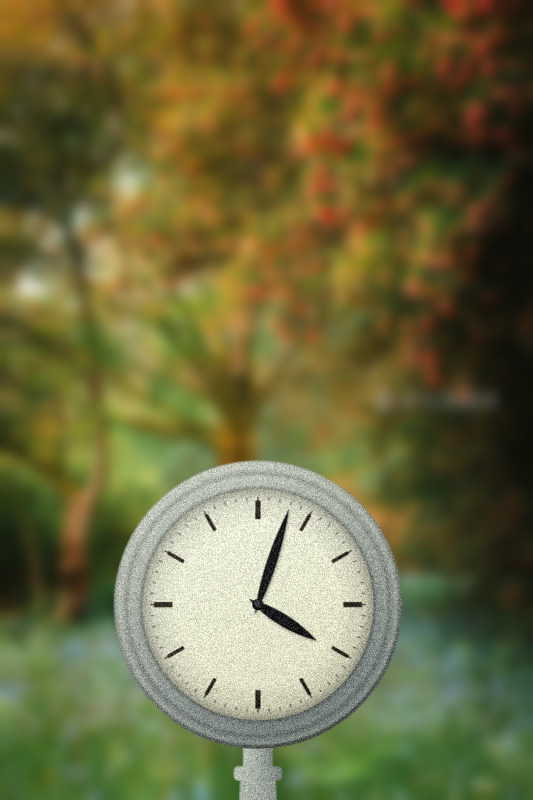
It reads h=4 m=3
